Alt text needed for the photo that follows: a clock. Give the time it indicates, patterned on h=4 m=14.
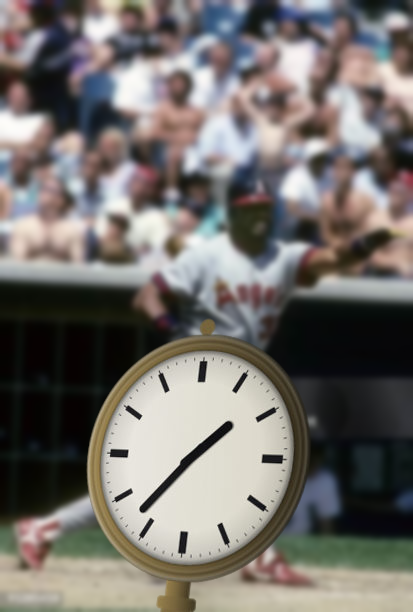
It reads h=1 m=37
